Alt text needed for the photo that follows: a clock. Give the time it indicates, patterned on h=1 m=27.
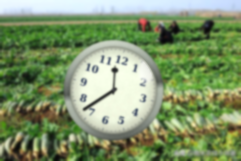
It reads h=11 m=37
